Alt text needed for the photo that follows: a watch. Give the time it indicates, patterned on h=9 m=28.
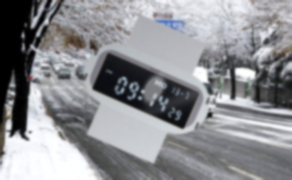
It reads h=9 m=14
